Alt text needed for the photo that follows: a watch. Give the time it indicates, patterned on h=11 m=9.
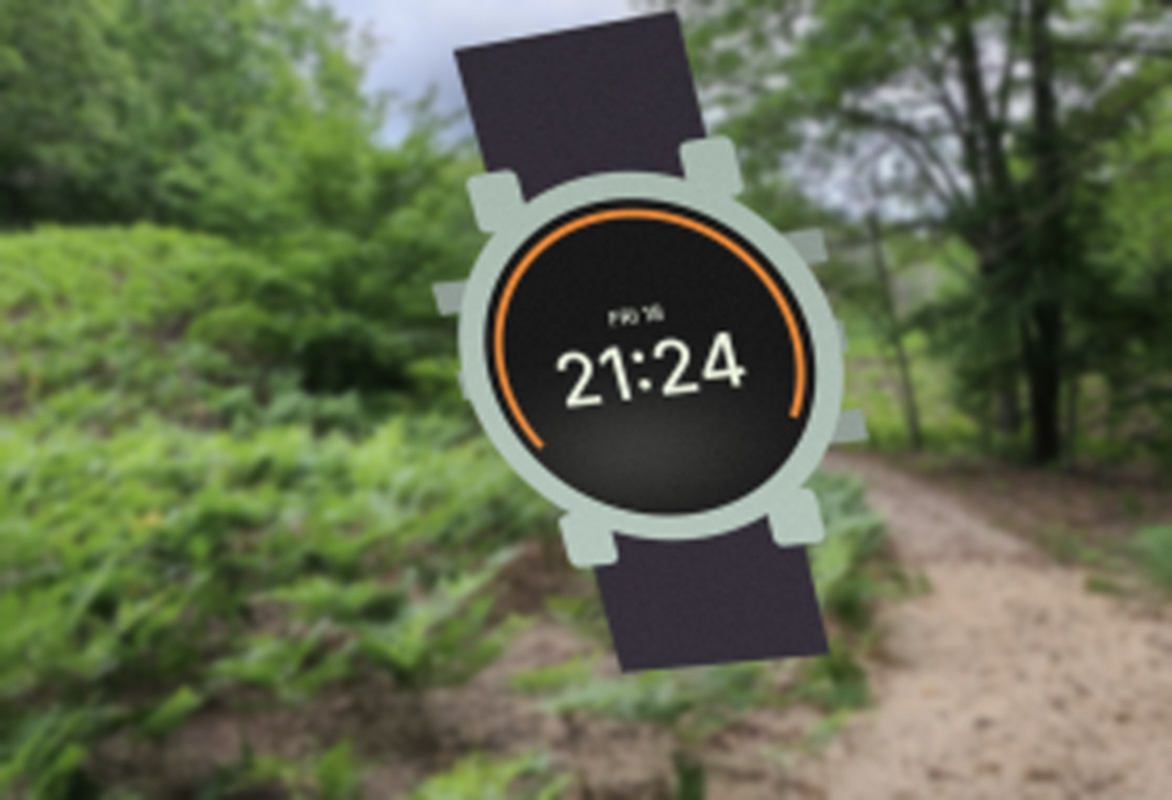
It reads h=21 m=24
